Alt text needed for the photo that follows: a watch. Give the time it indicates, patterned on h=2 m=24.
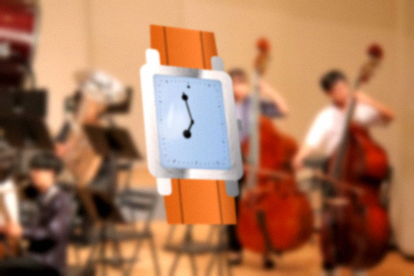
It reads h=6 m=58
